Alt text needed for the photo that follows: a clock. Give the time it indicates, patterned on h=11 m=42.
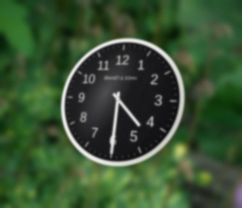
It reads h=4 m=30
